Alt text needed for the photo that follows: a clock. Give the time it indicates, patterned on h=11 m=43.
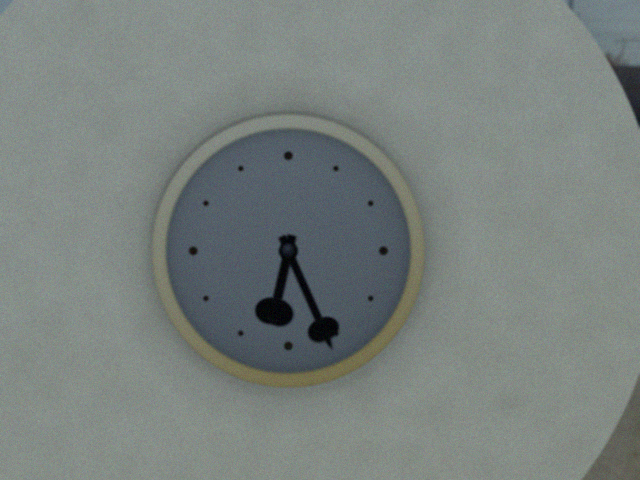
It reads h=6 m=26
